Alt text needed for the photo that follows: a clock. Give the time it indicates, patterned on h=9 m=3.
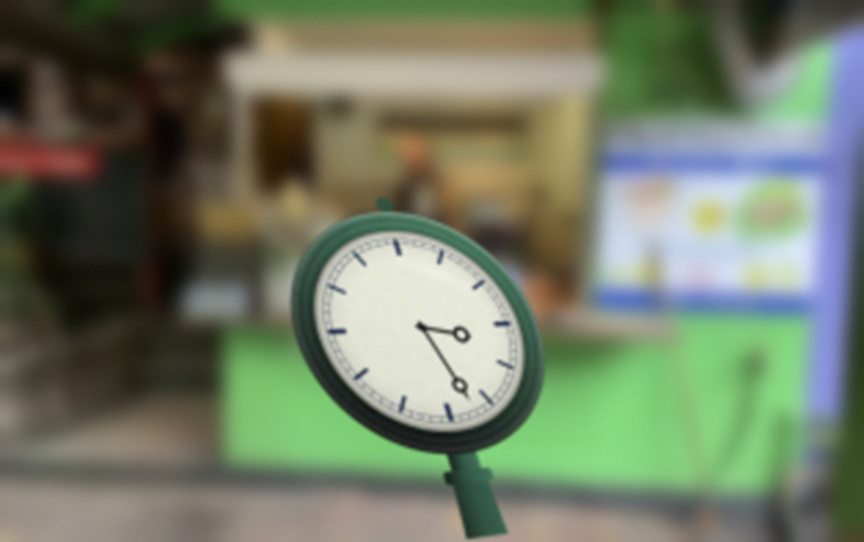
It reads h=3 m=27
